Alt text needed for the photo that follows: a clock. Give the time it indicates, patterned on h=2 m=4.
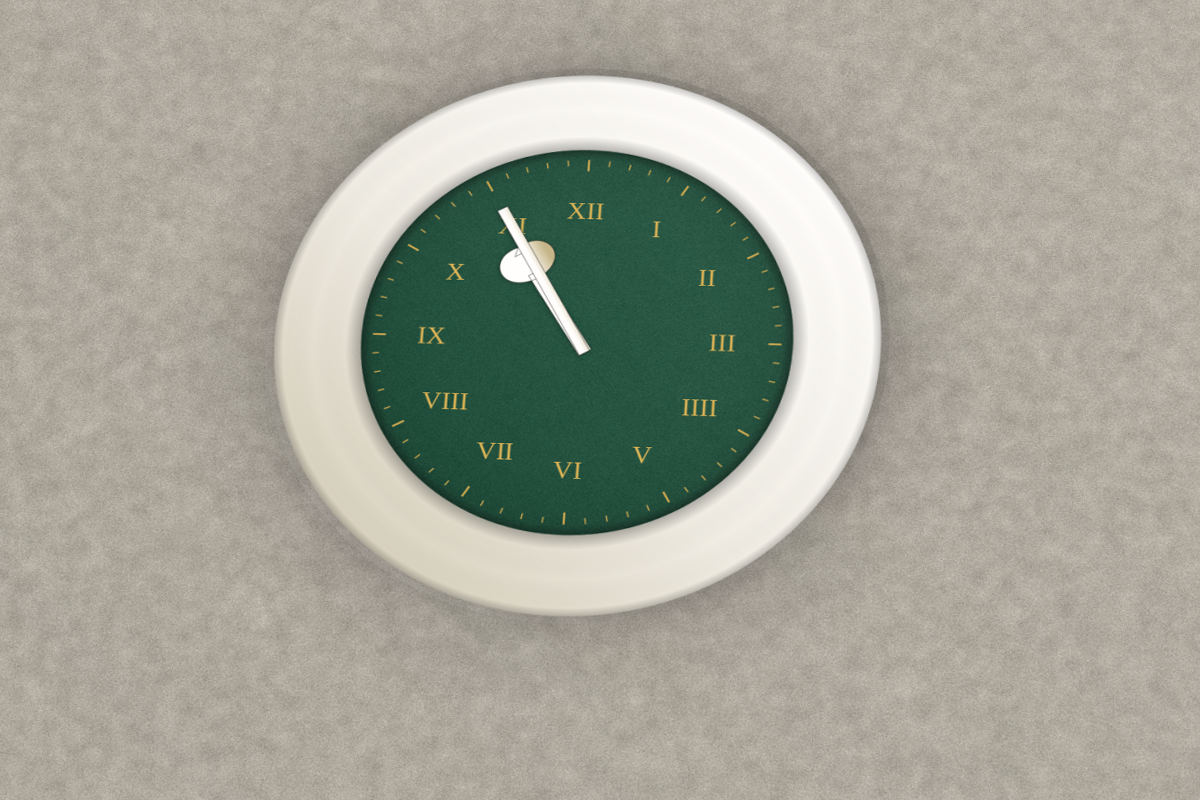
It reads h=10 m=55
